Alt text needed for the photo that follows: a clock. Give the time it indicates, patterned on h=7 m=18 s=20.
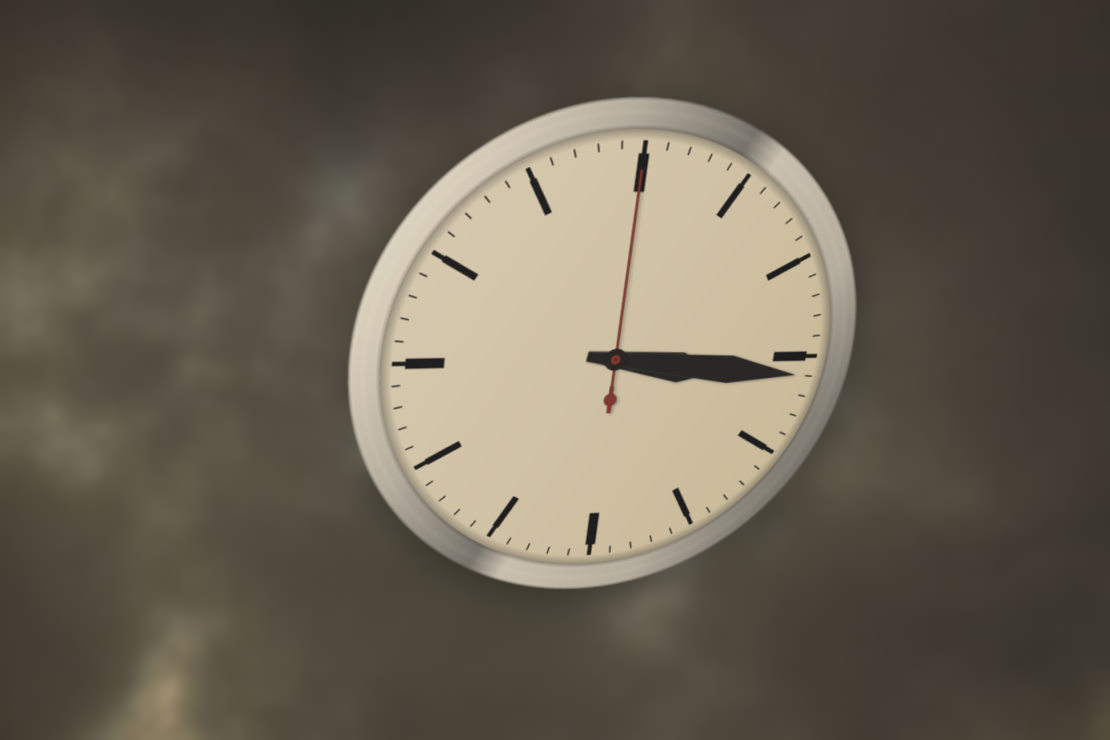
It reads h=3 m=16 s=0
